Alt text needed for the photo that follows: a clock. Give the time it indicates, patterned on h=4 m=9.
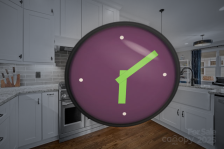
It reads h=6 m=9
